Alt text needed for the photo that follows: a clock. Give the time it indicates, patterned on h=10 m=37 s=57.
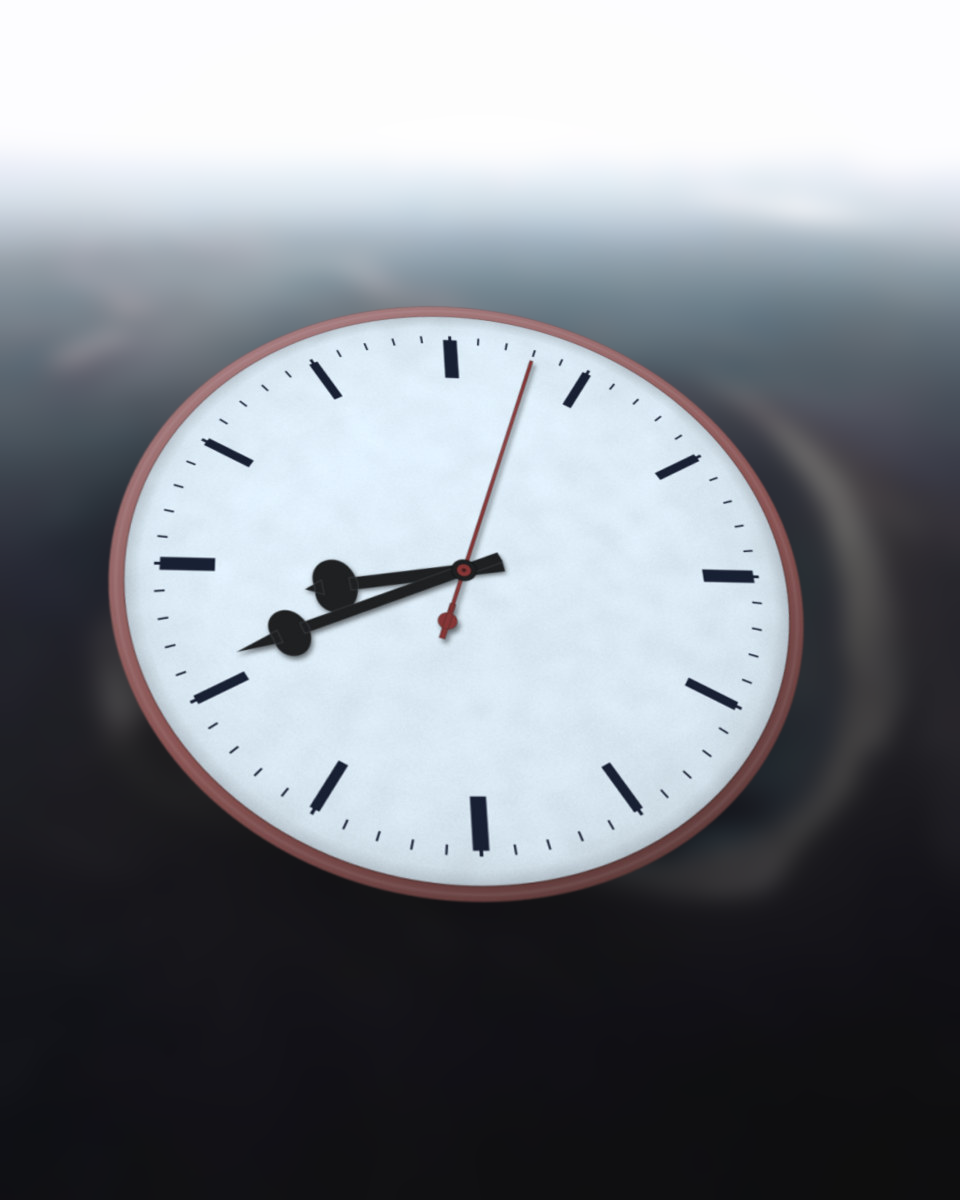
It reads h=8 m=41 s=3
